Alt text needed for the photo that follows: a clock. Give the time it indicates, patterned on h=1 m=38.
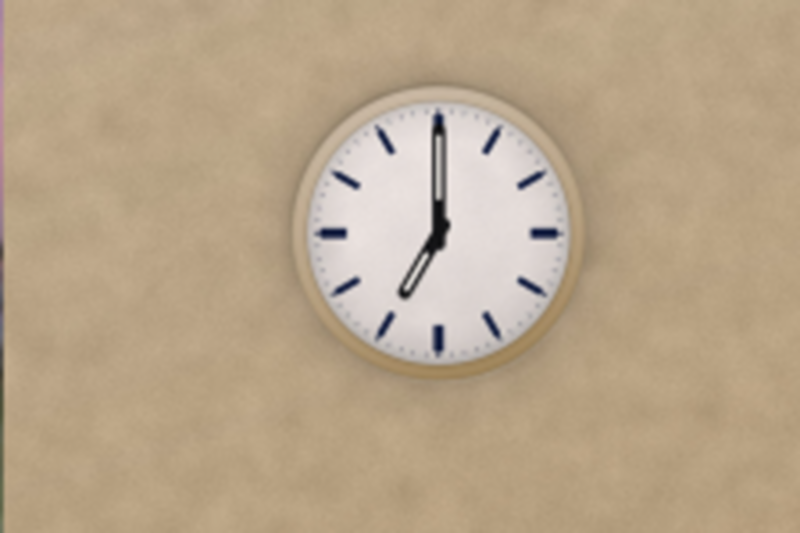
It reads h=7 m=0
